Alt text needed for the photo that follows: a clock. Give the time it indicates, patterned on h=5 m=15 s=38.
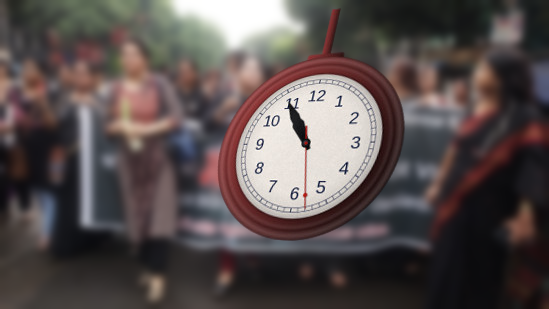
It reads h=10 m=54 s=28
